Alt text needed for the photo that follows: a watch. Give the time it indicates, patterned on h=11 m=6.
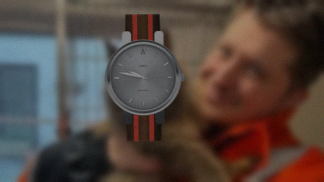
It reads h=9 m=47
